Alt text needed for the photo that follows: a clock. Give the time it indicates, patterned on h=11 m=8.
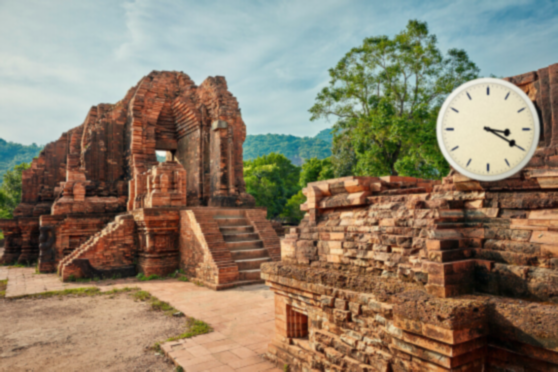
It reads h=3 m=20
